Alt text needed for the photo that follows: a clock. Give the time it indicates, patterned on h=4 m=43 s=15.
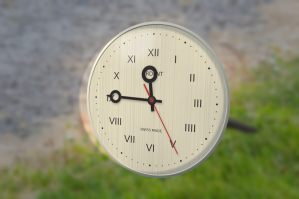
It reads h=11 m=45 s=25
